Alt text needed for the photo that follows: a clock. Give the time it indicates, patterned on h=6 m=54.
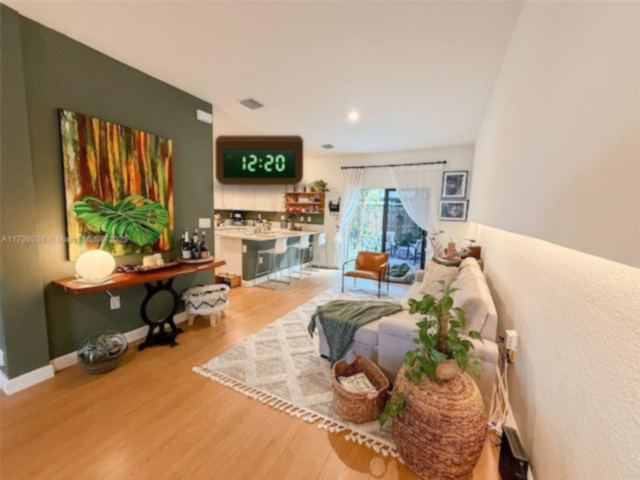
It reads h=12 m=20
